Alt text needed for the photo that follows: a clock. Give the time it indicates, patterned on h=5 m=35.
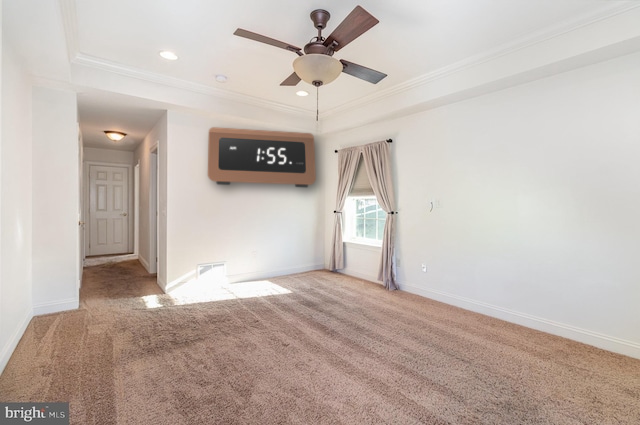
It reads h=1 m=55
